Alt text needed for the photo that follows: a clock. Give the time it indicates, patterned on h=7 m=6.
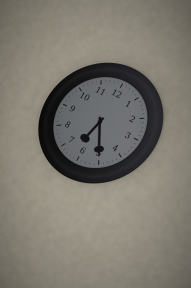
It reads h=6 m=25
